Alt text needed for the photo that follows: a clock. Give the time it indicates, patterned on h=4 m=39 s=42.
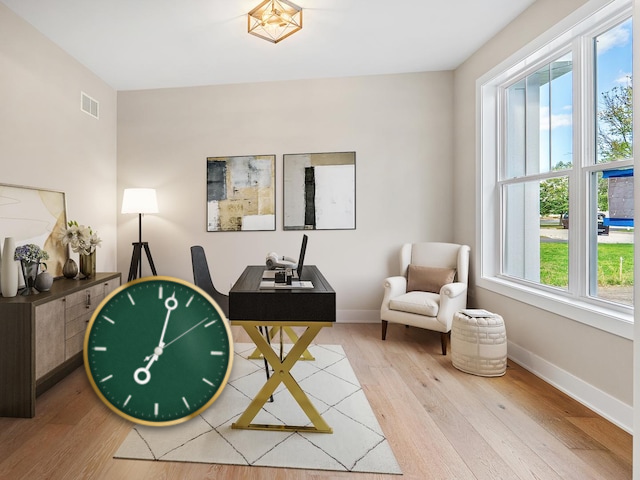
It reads h=7 m=2 s=9
